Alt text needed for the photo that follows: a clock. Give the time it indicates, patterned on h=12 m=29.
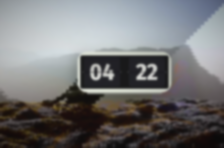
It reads h=4 m=22
